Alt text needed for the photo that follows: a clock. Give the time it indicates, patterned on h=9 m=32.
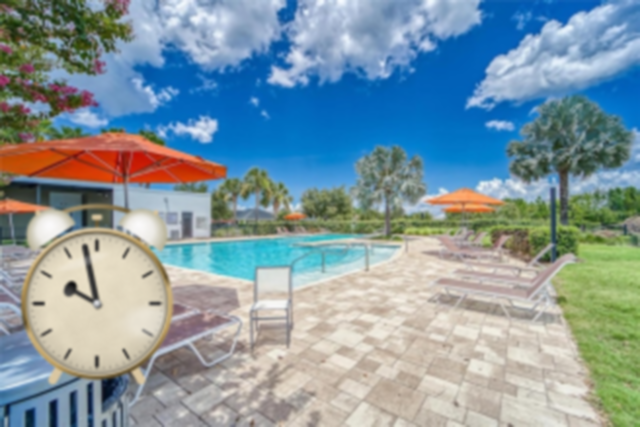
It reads h=9 m=58
